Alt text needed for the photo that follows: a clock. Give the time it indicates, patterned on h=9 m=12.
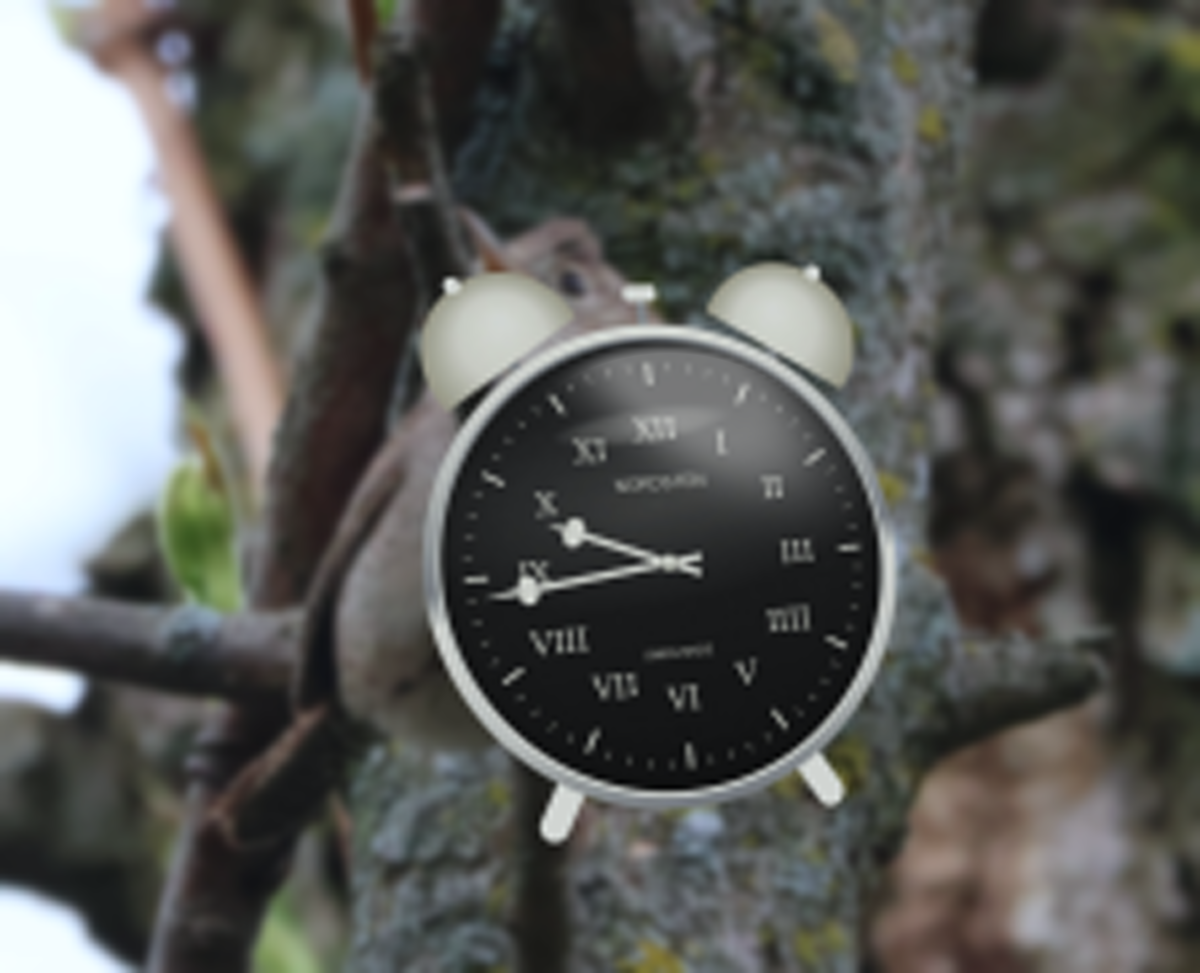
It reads h=9 m=44
